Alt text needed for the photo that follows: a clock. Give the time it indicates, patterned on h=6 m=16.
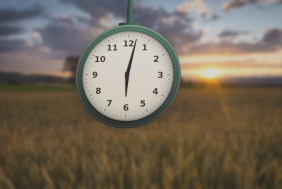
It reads h=6 m=2
